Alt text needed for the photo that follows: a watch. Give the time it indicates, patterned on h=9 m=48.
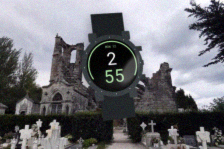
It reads h=2 m=55
